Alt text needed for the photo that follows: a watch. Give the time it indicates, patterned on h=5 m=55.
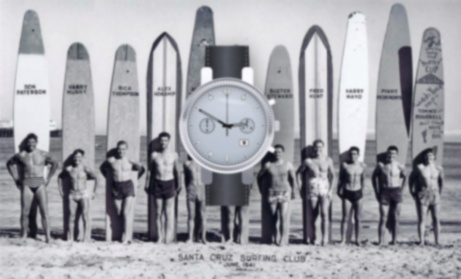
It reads h=2 m=50
